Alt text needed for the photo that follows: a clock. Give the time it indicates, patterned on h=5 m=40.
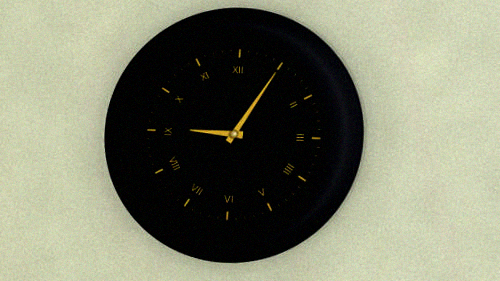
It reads h=9 m=5
